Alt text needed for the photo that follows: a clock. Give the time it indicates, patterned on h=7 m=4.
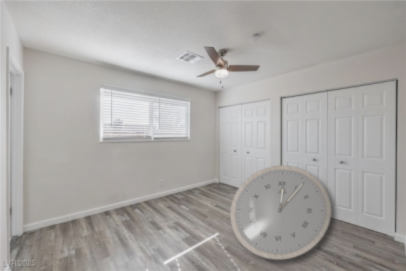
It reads h=12 m=6
